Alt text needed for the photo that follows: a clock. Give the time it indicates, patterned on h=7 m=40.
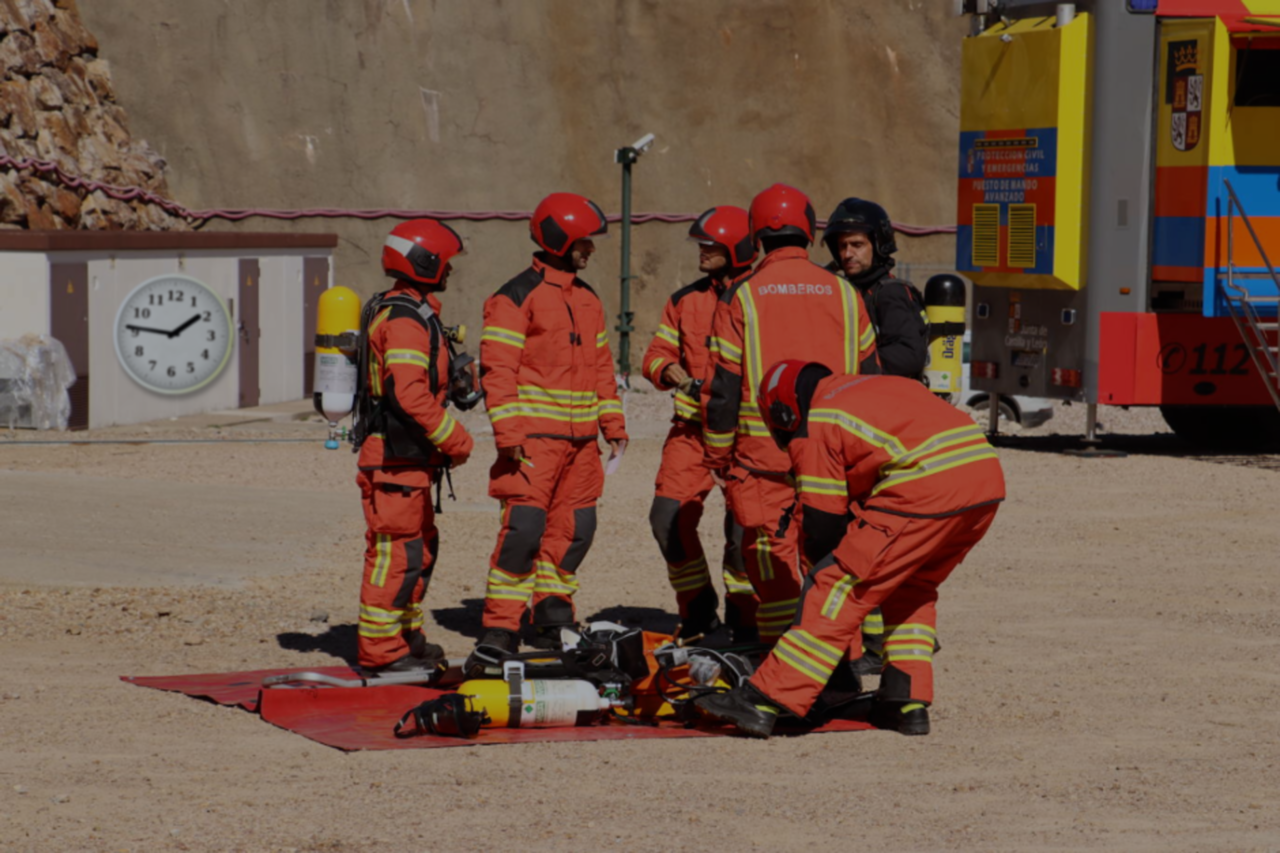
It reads h=1 m=46
